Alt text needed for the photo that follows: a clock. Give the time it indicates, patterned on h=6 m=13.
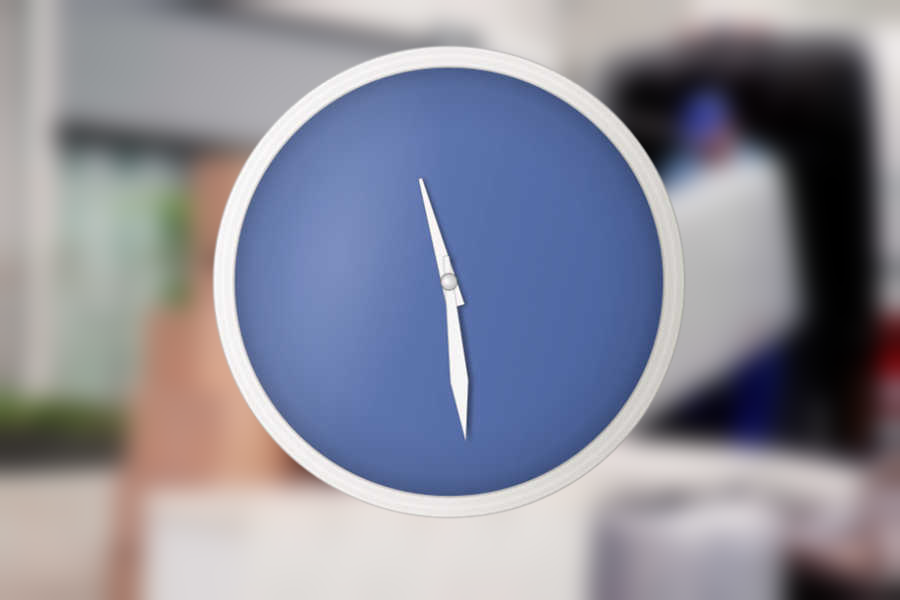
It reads h=11 m=29
